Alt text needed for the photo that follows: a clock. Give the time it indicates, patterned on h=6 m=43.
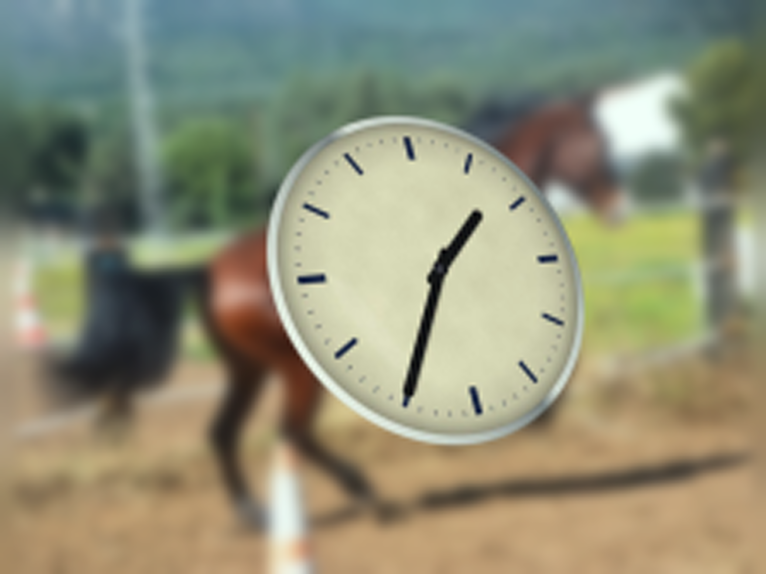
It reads h=1 m=35
